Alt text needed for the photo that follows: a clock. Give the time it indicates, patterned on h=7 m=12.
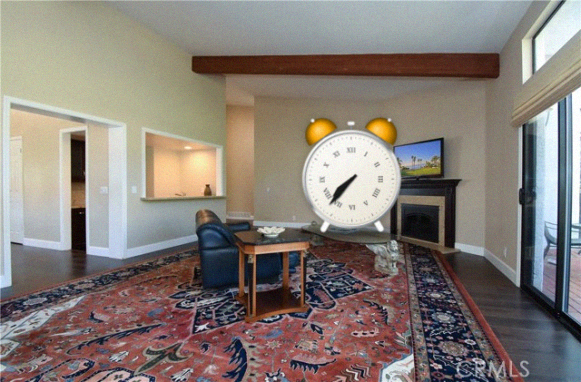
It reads h=7 m=37
